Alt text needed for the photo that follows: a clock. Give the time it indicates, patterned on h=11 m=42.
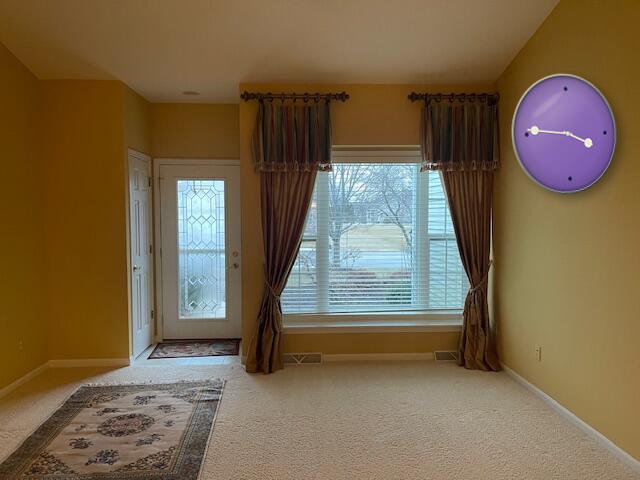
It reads h=3 m=46
